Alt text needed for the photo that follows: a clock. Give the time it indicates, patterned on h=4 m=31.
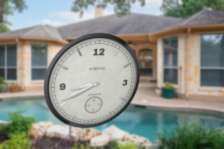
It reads h=8 m=41
